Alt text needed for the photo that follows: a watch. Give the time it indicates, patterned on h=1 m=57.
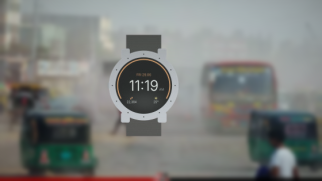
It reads h=11 m=19
